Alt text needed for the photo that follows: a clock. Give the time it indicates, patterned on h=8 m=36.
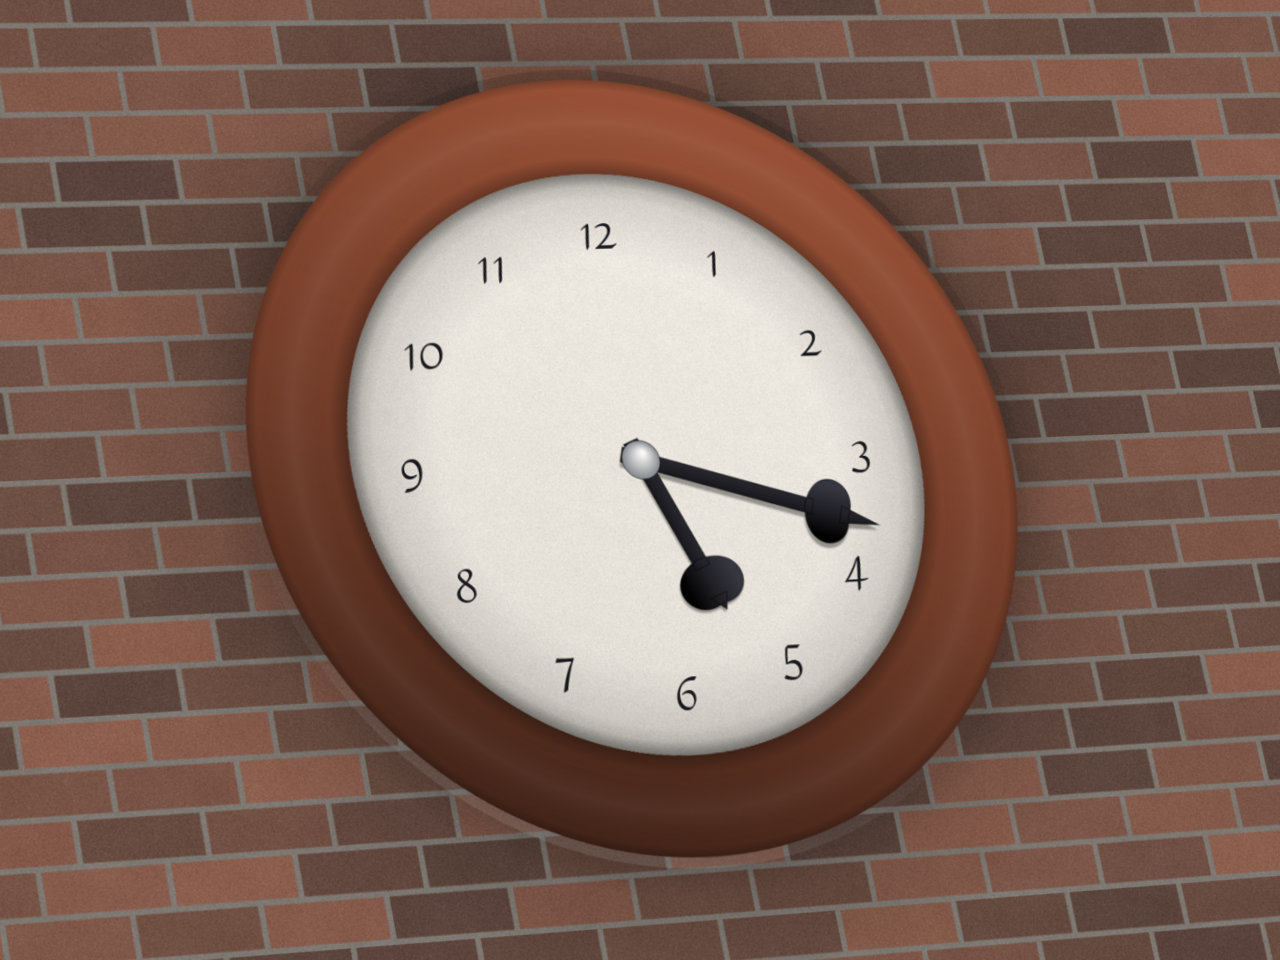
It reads h=5 m=18
